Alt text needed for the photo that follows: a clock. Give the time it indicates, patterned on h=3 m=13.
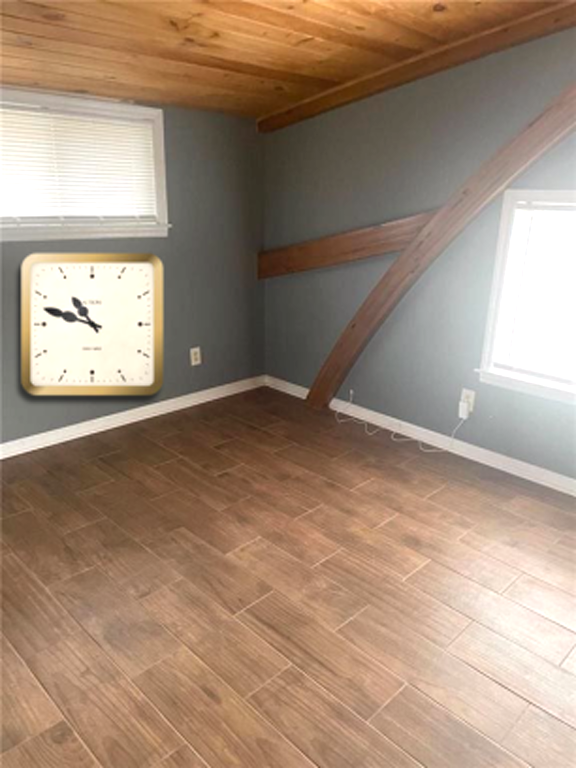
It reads h=10 m=48
